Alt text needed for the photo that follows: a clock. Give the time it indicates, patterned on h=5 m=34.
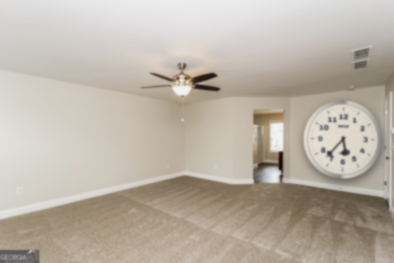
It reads h=5 m=37
